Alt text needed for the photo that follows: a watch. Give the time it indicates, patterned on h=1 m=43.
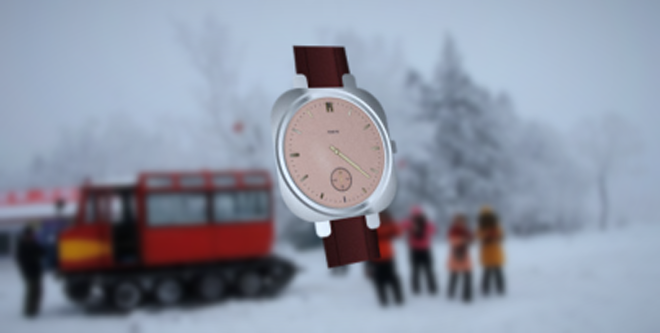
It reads h=4 m=22
